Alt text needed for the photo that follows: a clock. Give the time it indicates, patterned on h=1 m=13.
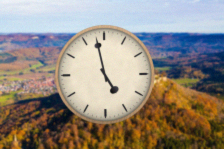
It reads h=4 m=58
